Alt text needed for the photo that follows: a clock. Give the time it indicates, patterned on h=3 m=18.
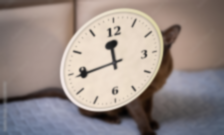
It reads h=11 m=44
